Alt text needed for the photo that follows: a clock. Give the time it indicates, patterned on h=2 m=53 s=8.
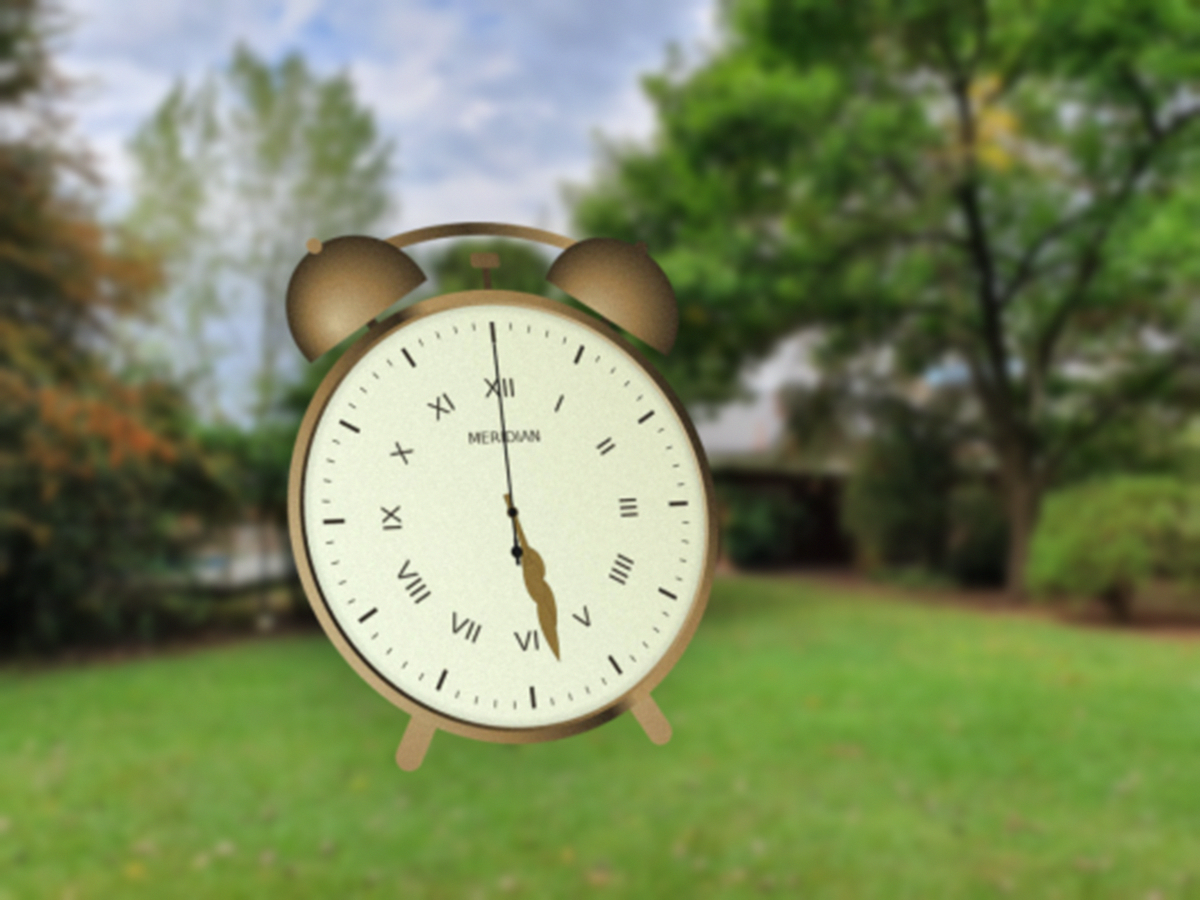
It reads h=5 m=28 s=0
